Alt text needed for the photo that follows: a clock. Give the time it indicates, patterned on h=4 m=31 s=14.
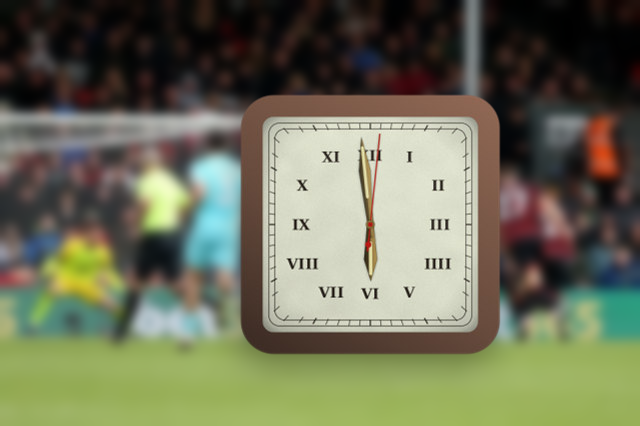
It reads h=5 m=59 s=1
